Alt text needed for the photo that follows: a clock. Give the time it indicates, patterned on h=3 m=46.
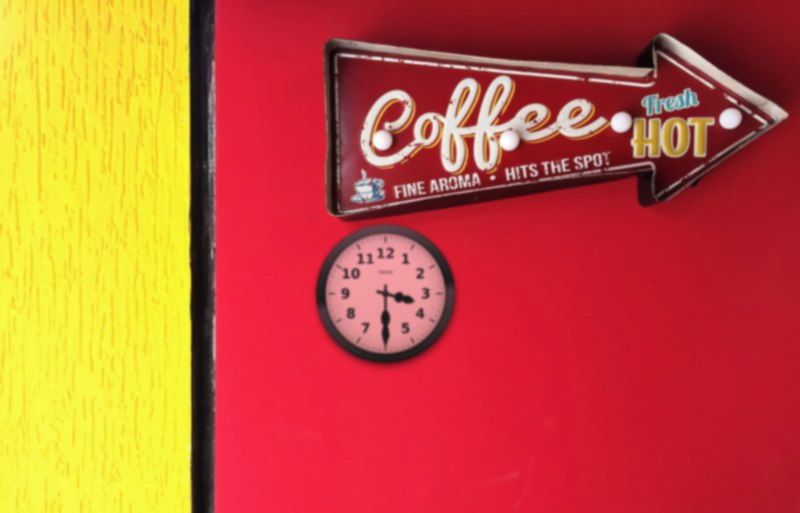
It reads h=3 m=30
